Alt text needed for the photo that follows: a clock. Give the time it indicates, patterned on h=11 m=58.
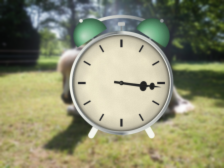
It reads h=3 m=16
